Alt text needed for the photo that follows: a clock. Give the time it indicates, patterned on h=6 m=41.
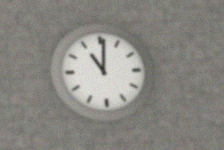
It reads h=11 m=1
